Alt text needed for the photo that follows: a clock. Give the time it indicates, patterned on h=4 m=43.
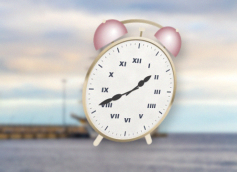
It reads h=1 m=41
